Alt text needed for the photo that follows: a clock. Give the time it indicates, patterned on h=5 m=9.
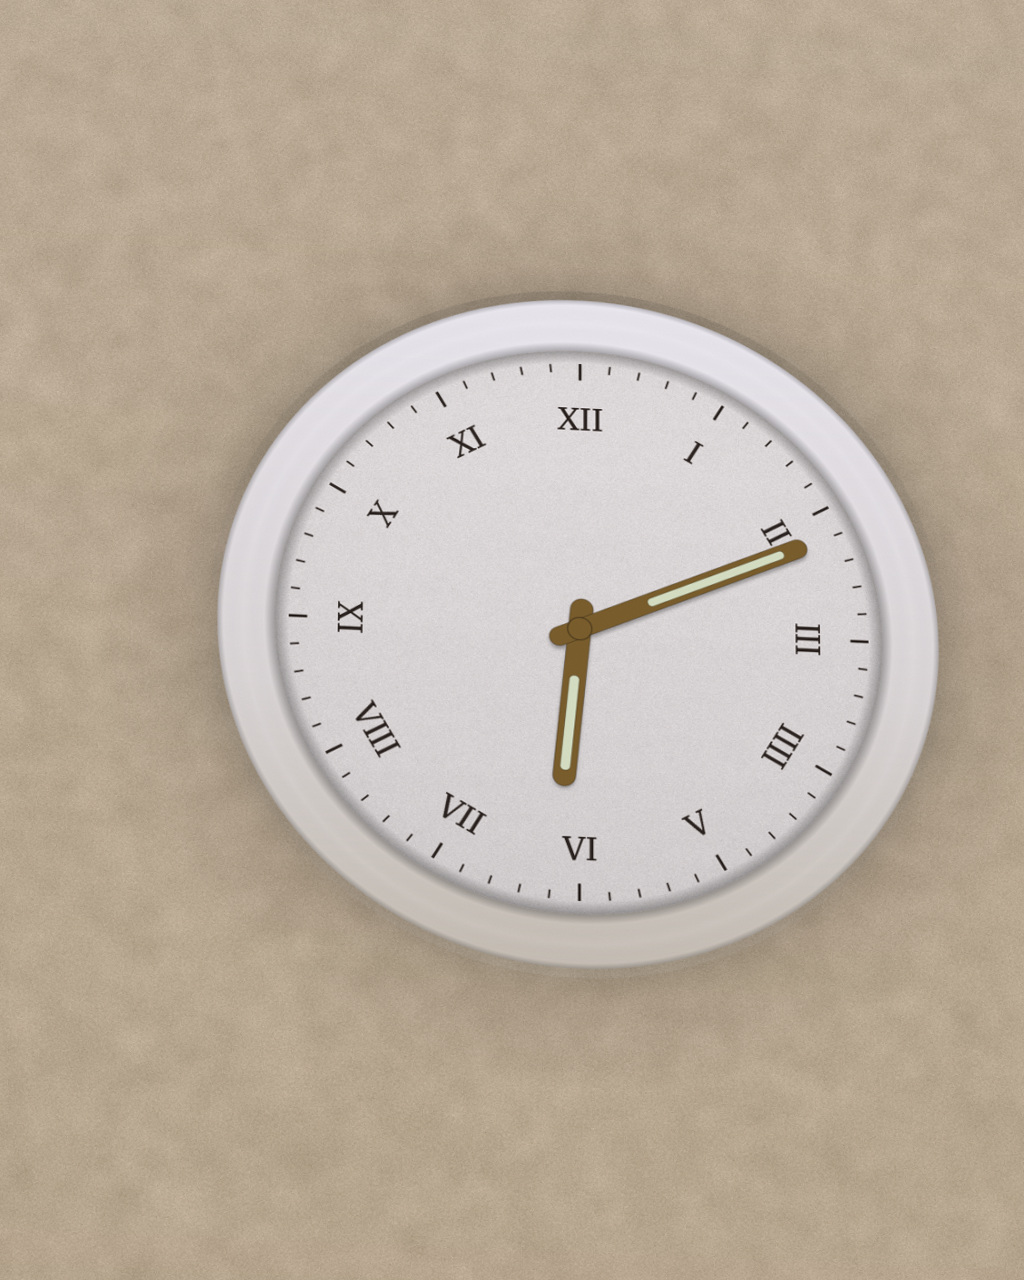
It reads h=6 m=11
